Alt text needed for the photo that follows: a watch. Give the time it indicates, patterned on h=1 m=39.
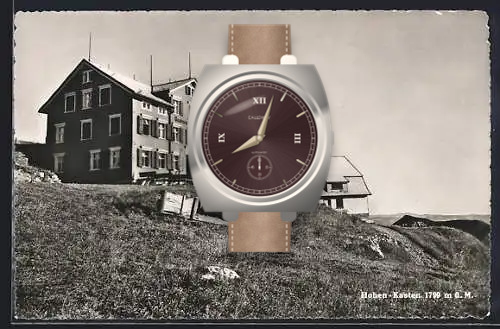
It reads h=8 m=3
